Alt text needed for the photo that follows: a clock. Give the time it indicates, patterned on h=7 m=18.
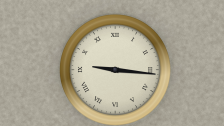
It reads h=9 m=16
